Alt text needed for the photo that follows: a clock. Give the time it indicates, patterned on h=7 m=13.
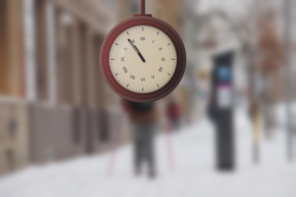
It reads h=10 m=54
